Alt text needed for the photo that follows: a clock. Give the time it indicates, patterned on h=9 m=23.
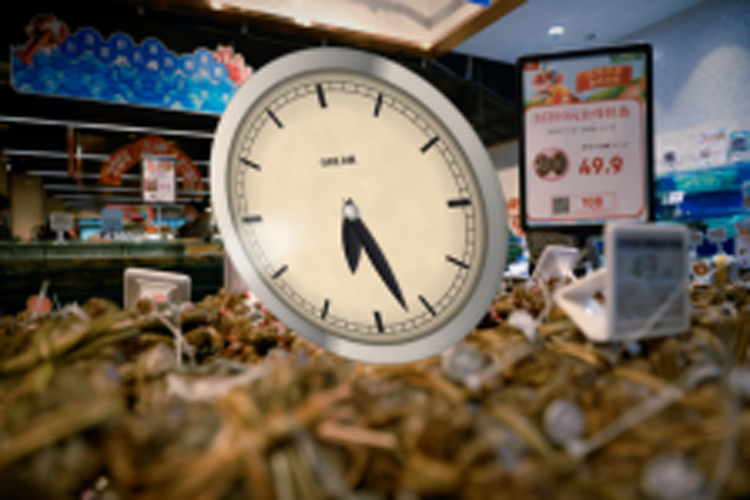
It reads h=6 m=27
